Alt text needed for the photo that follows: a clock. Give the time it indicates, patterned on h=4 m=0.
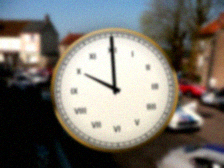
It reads h=10 m=0
